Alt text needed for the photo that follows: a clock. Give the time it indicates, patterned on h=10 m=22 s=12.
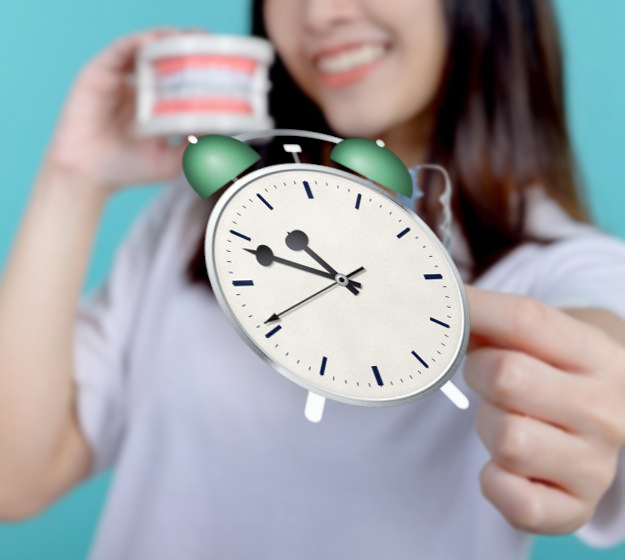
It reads h=10 m=48 s=41
